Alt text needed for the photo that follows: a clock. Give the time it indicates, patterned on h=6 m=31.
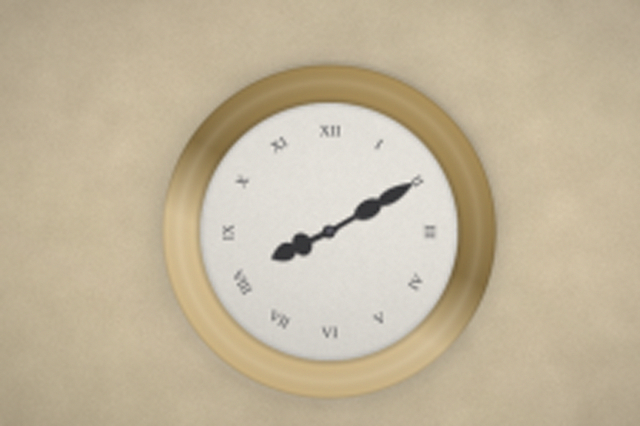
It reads h=8 m=10
